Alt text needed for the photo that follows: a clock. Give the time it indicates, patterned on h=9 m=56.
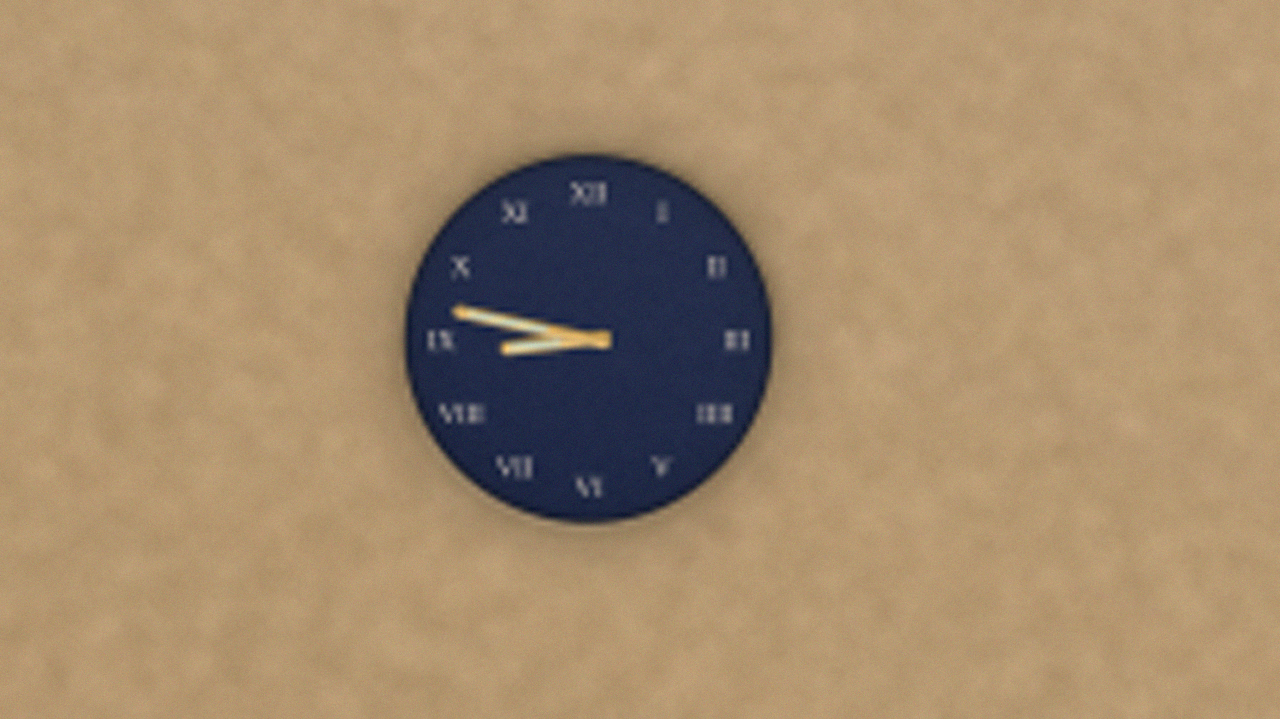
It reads h=8 m=47
